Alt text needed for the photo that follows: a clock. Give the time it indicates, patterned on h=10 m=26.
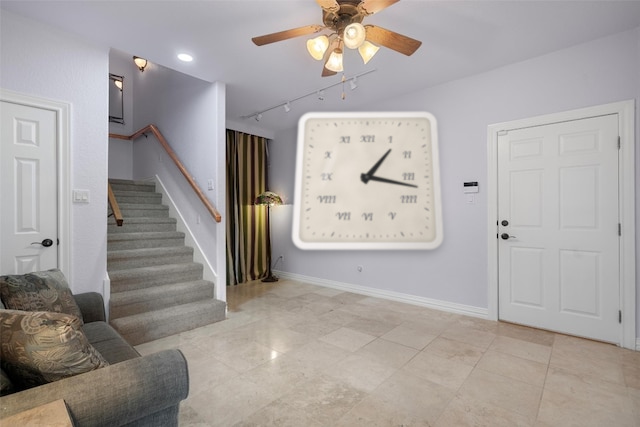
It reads h=1 m=17
